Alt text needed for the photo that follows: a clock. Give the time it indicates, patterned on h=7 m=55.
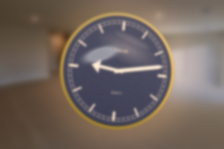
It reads h=9 m=13
